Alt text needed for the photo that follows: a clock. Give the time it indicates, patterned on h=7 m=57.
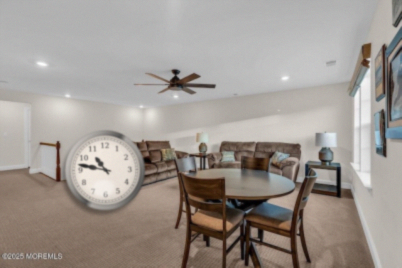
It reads h=10 m=47
